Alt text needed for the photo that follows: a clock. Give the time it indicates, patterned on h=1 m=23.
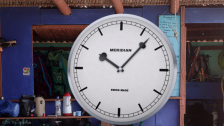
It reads h=10 m=7
